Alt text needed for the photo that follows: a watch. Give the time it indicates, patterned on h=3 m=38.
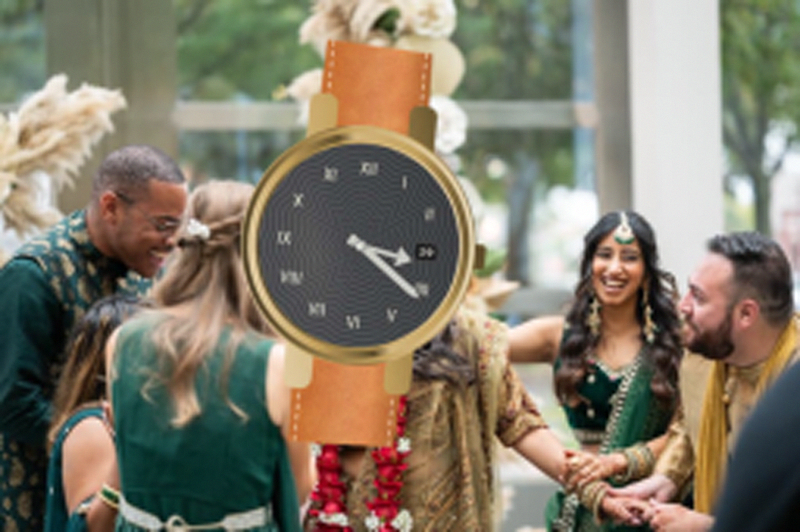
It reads h=3 m=21
